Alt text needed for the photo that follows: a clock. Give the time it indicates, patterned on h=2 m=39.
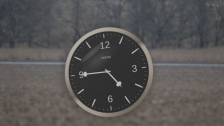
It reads h=4 m=45
